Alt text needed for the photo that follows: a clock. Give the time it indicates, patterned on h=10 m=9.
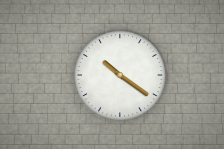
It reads h=10 m=21
